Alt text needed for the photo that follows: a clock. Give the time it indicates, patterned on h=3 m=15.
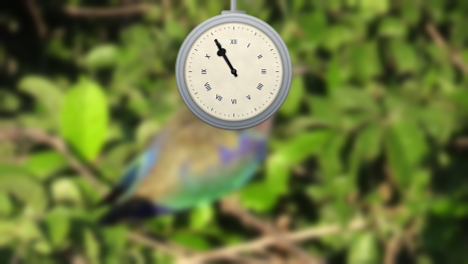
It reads h=10 m=55
